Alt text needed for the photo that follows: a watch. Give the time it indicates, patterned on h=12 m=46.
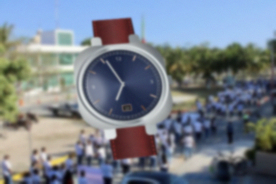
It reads h=6 m=56
